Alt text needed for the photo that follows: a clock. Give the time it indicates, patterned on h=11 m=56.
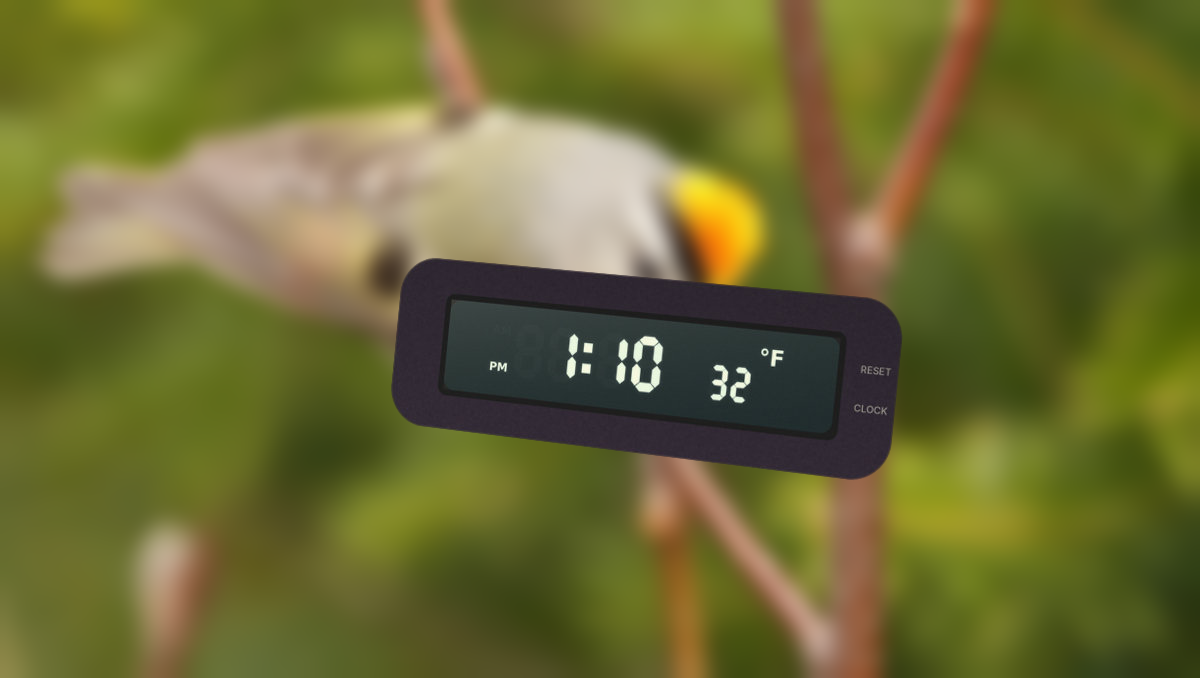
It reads h=1 m=10
